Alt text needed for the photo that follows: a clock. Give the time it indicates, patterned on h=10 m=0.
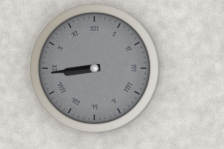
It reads h=8 m=44
